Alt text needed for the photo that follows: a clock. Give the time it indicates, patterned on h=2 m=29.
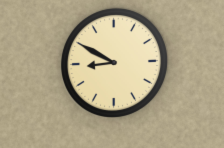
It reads h=8 m=50
